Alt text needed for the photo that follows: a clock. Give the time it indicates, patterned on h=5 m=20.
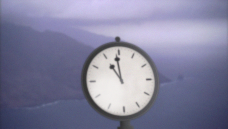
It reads h=10 m=59
